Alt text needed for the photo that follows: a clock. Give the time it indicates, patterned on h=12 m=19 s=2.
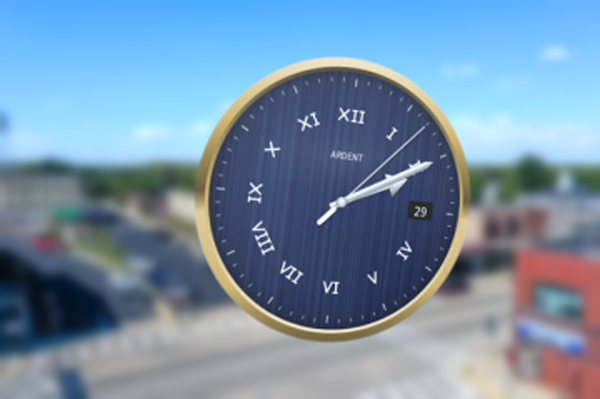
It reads h=2 m=10 s=7
